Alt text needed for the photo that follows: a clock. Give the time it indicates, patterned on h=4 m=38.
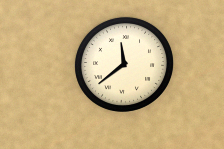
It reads h=11 m=38
